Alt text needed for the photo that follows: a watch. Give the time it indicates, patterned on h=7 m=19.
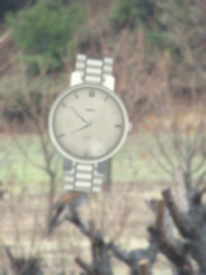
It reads h=7 m=51
